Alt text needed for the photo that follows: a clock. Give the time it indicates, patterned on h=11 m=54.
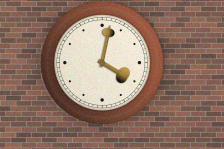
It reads h=4 m=2
